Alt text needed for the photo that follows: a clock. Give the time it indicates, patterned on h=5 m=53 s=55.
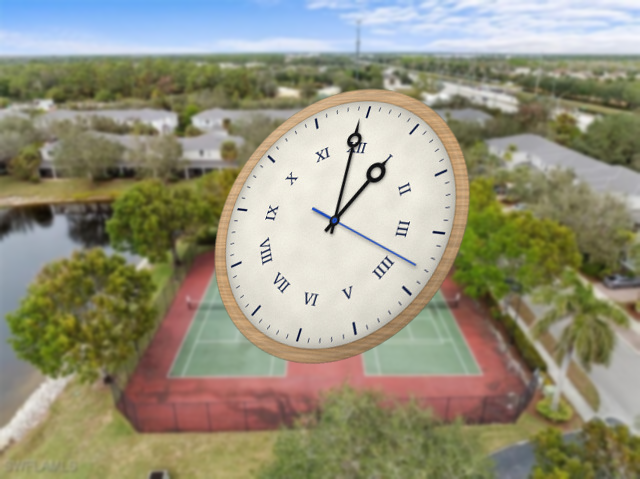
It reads h=12 m=59 s=18
